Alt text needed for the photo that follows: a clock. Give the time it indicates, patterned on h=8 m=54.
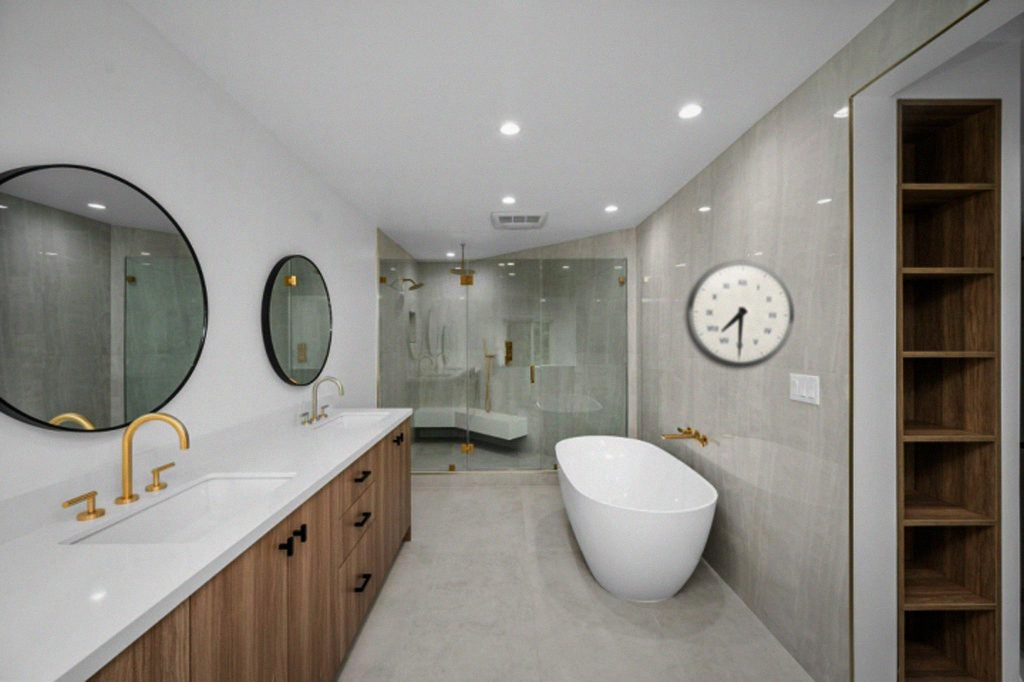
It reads h=7 m=30
